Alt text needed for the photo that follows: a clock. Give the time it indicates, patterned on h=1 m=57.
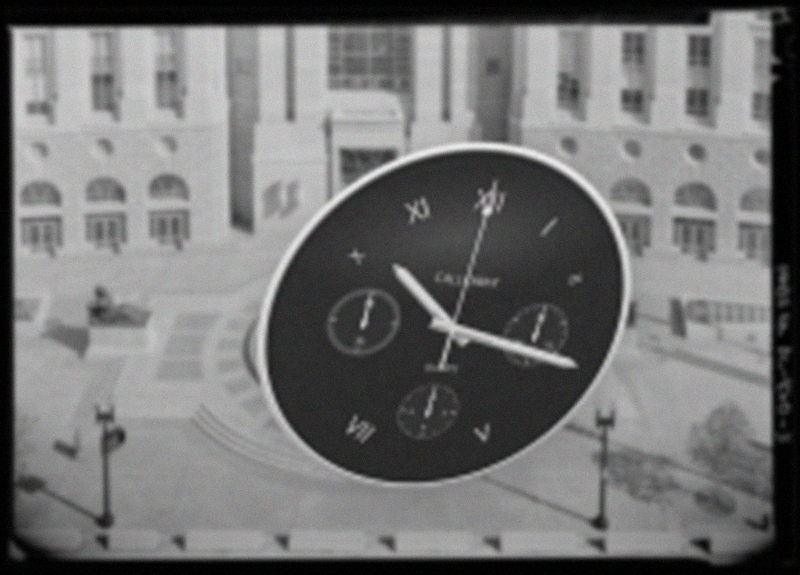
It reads h=10 m=17
